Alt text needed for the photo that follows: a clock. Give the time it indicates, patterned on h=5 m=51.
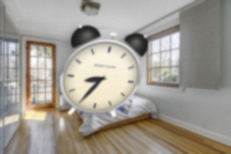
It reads h=8 m=35
